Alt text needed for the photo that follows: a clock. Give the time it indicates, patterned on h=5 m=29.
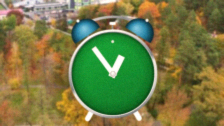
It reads h=12 m=54
